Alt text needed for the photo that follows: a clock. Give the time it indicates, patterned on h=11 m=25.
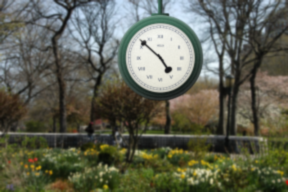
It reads h=4 m=52
